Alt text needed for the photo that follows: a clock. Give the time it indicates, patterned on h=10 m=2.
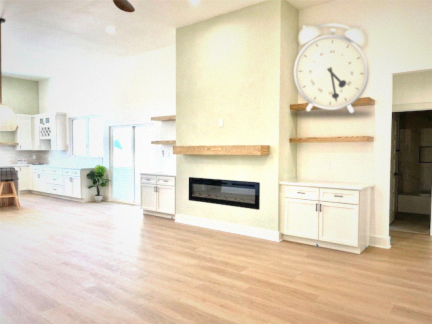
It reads h=4 m=28
